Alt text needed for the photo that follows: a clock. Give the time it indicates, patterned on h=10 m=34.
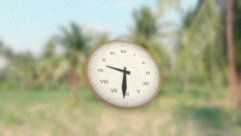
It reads h=9 m=31
